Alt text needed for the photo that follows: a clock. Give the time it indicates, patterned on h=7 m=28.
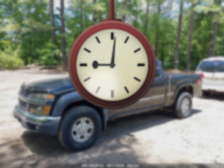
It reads h=9 m=1
